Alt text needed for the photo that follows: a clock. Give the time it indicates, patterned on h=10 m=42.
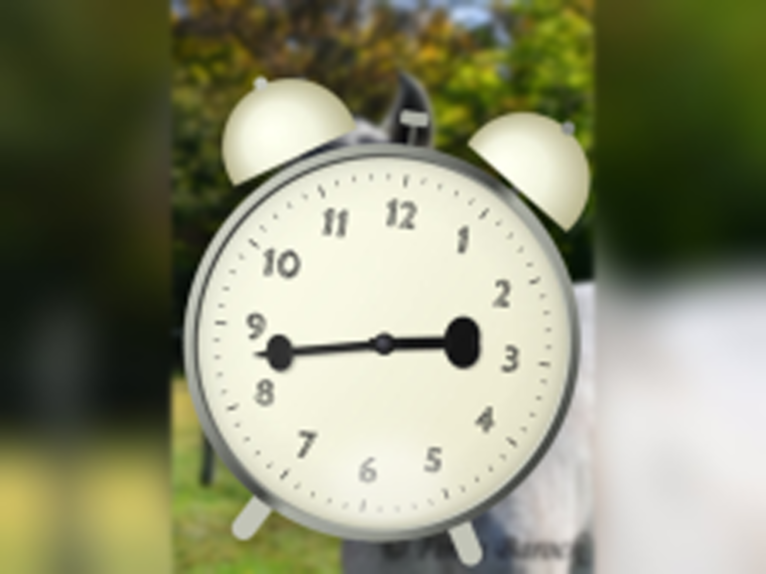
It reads h=2 m=43
